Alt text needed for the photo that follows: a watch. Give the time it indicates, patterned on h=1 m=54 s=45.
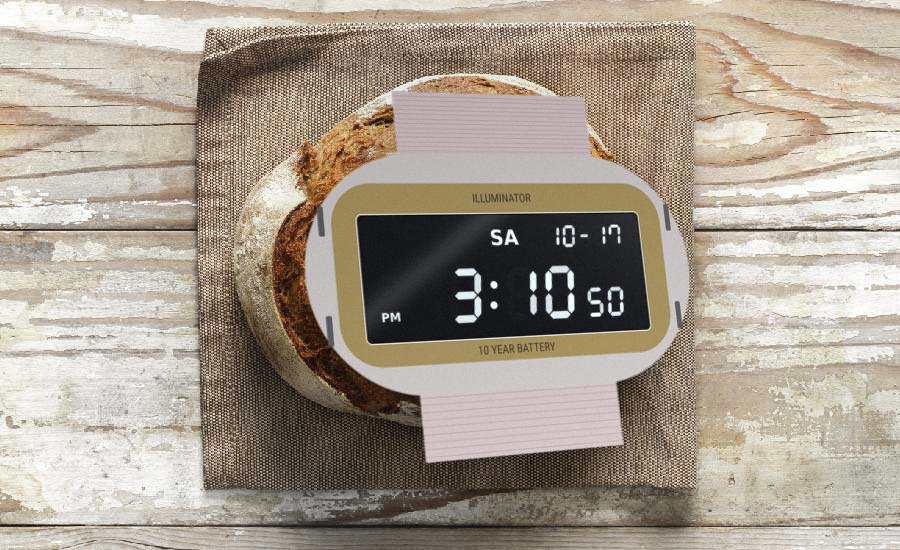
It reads h=3 m=10 s=50
